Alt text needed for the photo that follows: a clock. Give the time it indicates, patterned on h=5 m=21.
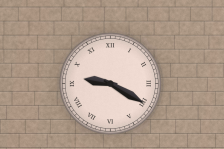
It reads h=9 m=20
